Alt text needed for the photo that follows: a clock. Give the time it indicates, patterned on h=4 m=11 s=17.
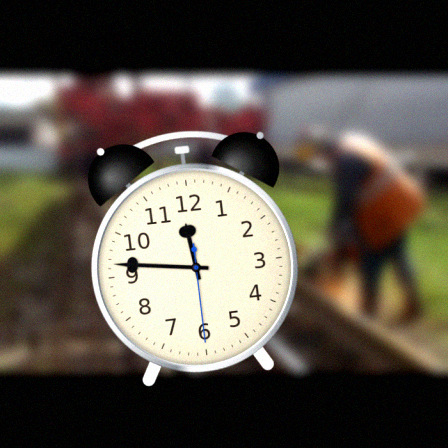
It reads h=11 m=46 s=30
